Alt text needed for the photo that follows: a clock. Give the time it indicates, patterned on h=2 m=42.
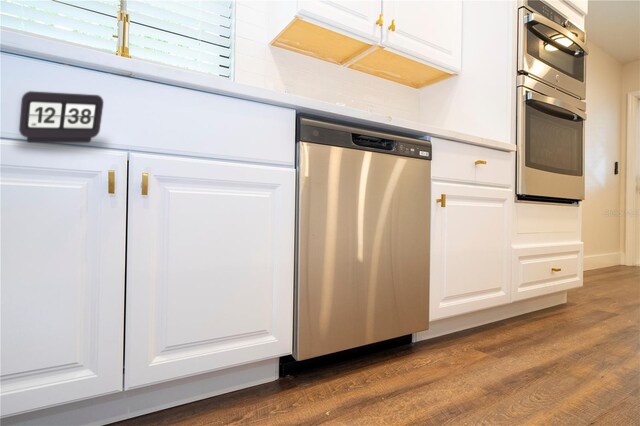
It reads h=12 m=38
